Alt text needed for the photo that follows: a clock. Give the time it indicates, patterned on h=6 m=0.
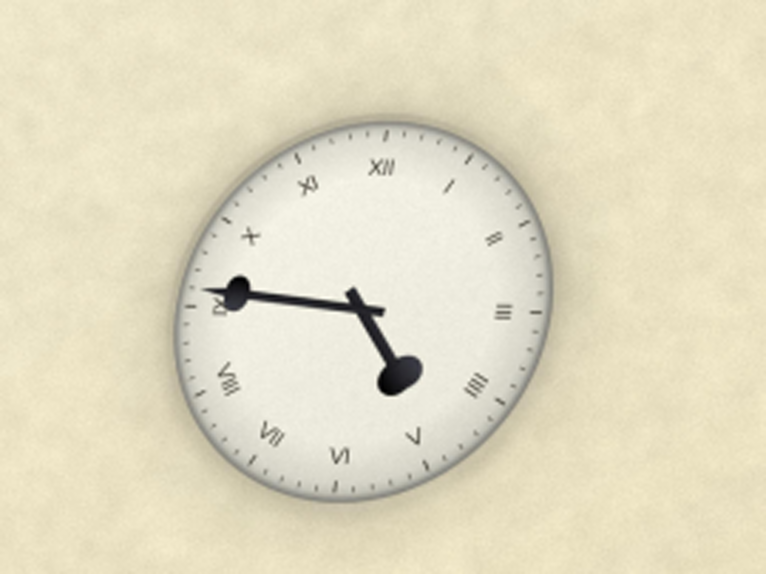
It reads h=4 m=46
